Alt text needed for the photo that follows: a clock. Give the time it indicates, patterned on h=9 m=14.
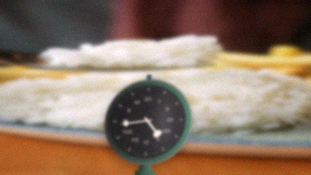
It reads h=4 m=44
